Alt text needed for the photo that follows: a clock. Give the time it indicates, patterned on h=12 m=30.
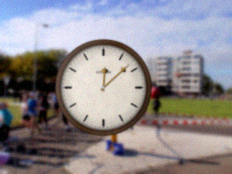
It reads h=12 m=8
